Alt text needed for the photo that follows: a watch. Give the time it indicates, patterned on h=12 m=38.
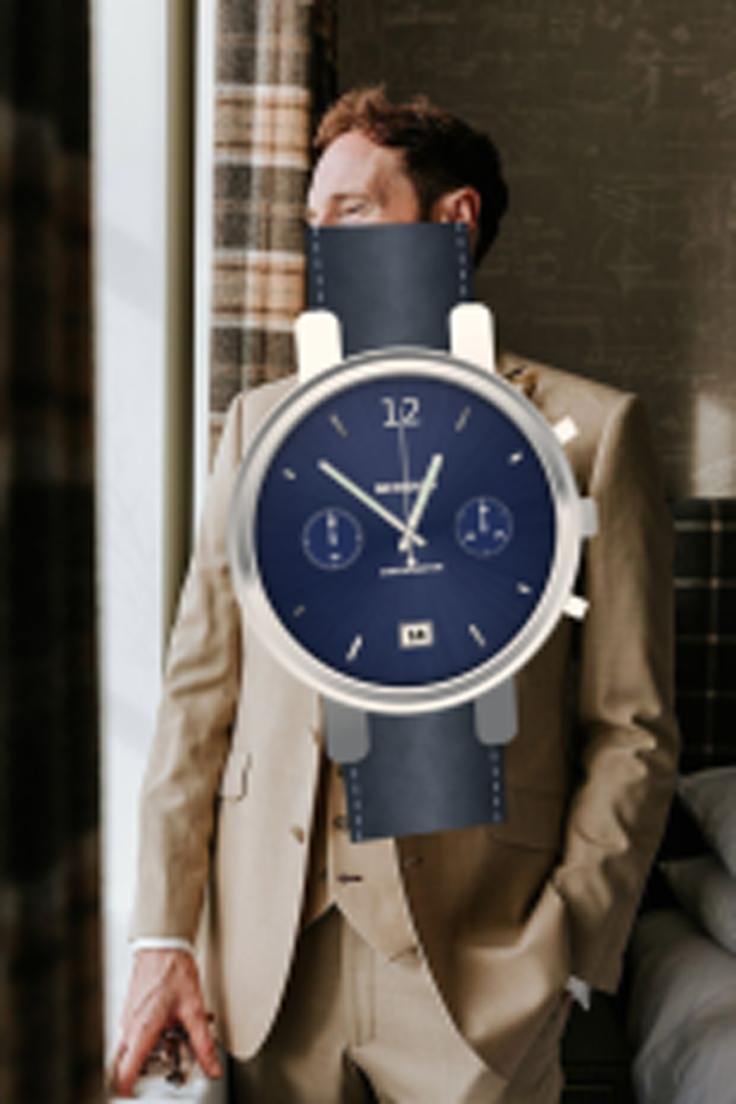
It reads h=12 m=52
